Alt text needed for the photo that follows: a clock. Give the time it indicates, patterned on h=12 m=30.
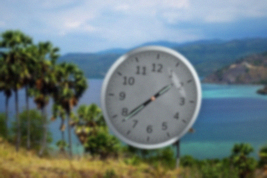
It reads h=1 m=38
